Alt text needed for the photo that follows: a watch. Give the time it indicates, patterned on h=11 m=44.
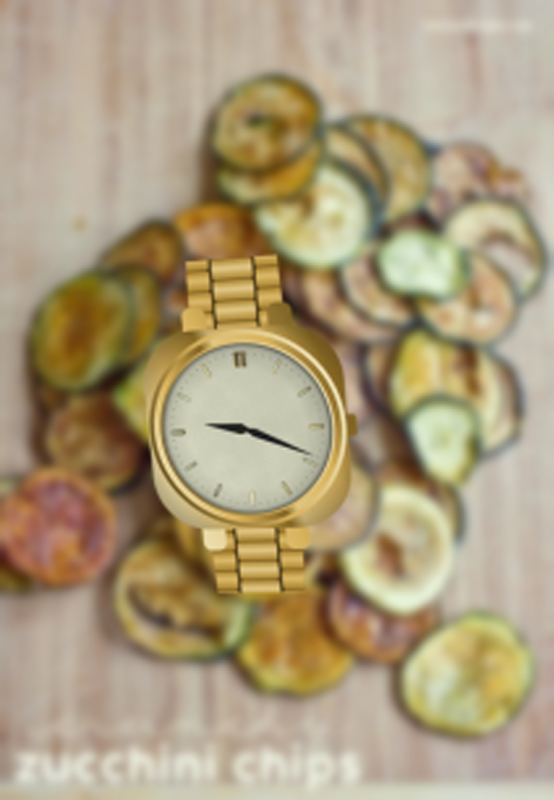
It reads h=9 m=19
